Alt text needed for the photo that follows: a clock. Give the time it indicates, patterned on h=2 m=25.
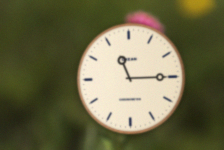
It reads h=11 m=15
